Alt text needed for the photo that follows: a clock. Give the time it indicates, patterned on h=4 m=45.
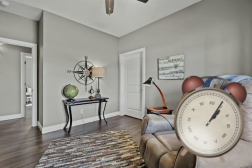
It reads h=1 m=4
